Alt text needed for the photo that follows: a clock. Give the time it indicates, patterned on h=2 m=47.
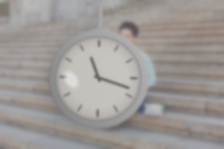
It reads h=11 m=18
